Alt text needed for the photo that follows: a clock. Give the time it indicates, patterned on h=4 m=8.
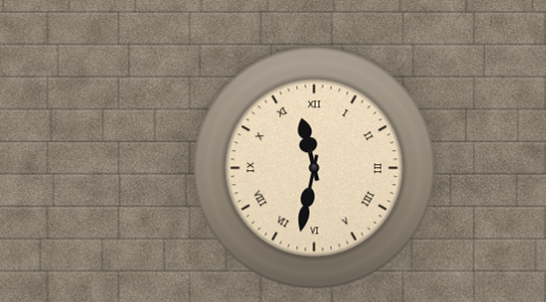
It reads h=11 m=32
